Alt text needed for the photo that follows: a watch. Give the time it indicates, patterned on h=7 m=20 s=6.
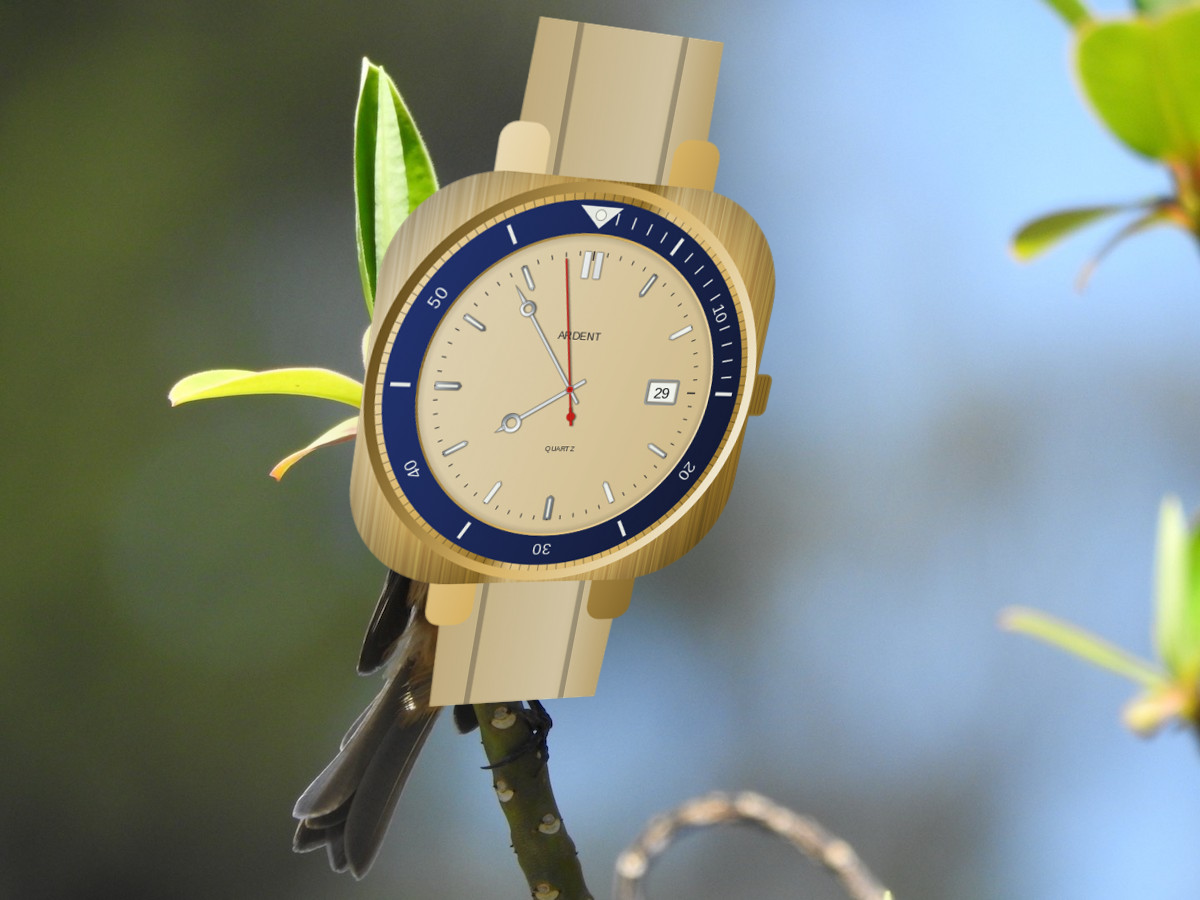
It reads h=7 m=53 s=58
